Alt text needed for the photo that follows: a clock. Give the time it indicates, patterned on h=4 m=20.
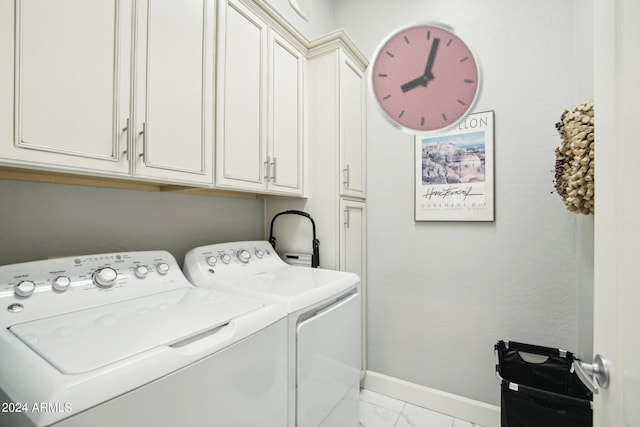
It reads h=8 m=2
